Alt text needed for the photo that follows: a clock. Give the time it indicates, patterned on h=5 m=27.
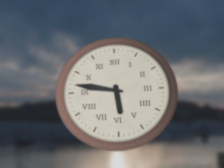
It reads h=5 m=47
